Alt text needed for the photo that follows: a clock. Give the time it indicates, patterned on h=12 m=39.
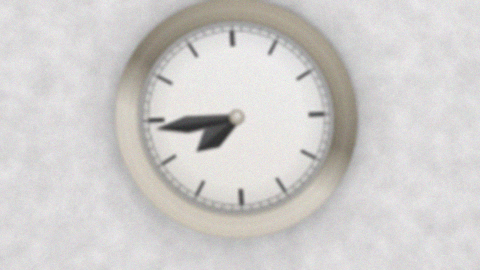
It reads h=7 m=44
